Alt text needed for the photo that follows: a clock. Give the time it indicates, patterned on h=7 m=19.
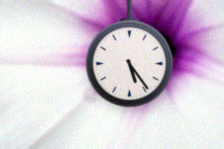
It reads h=5 m=24
